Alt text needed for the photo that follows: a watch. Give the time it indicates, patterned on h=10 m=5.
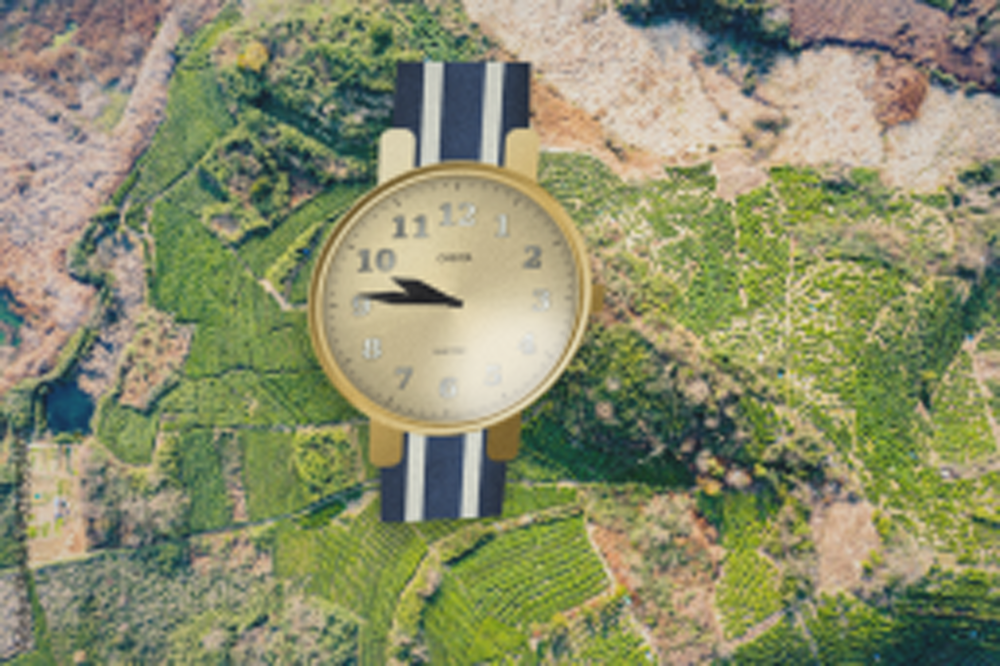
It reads h=9 m=46
